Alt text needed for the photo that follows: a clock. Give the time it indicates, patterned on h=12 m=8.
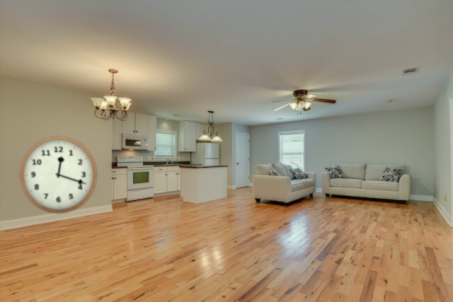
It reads h=12 m=18
